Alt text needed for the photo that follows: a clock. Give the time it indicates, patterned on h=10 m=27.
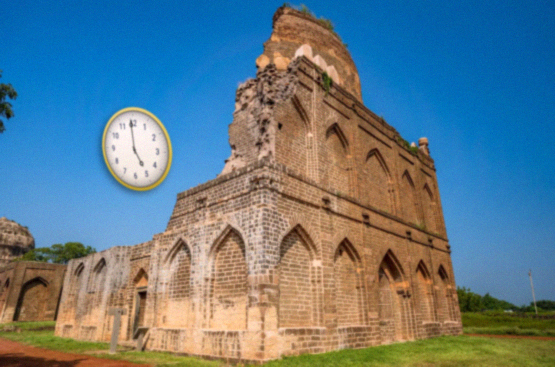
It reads h=4 m=59
